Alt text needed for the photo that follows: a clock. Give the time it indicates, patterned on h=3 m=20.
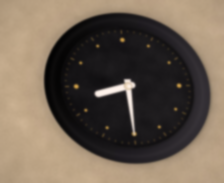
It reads h=8 m=30
